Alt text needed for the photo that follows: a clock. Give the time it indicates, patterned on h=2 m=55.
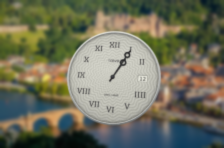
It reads h=1 m=5
